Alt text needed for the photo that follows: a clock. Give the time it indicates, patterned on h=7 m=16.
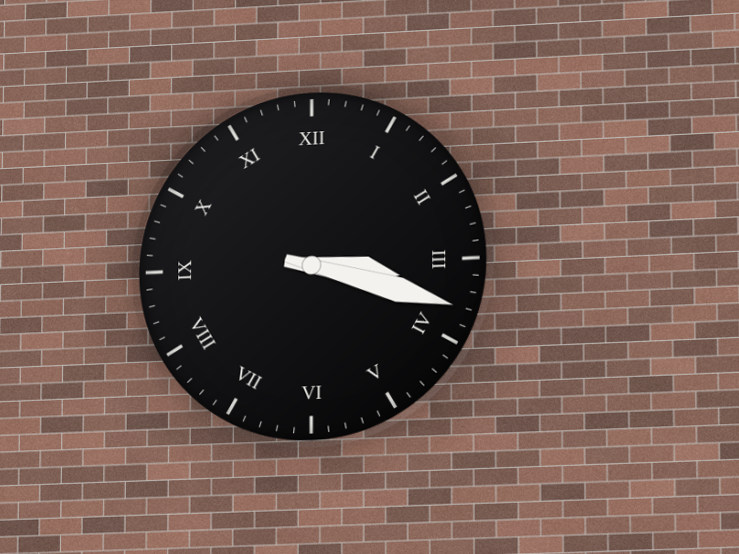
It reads h=3 m=18
